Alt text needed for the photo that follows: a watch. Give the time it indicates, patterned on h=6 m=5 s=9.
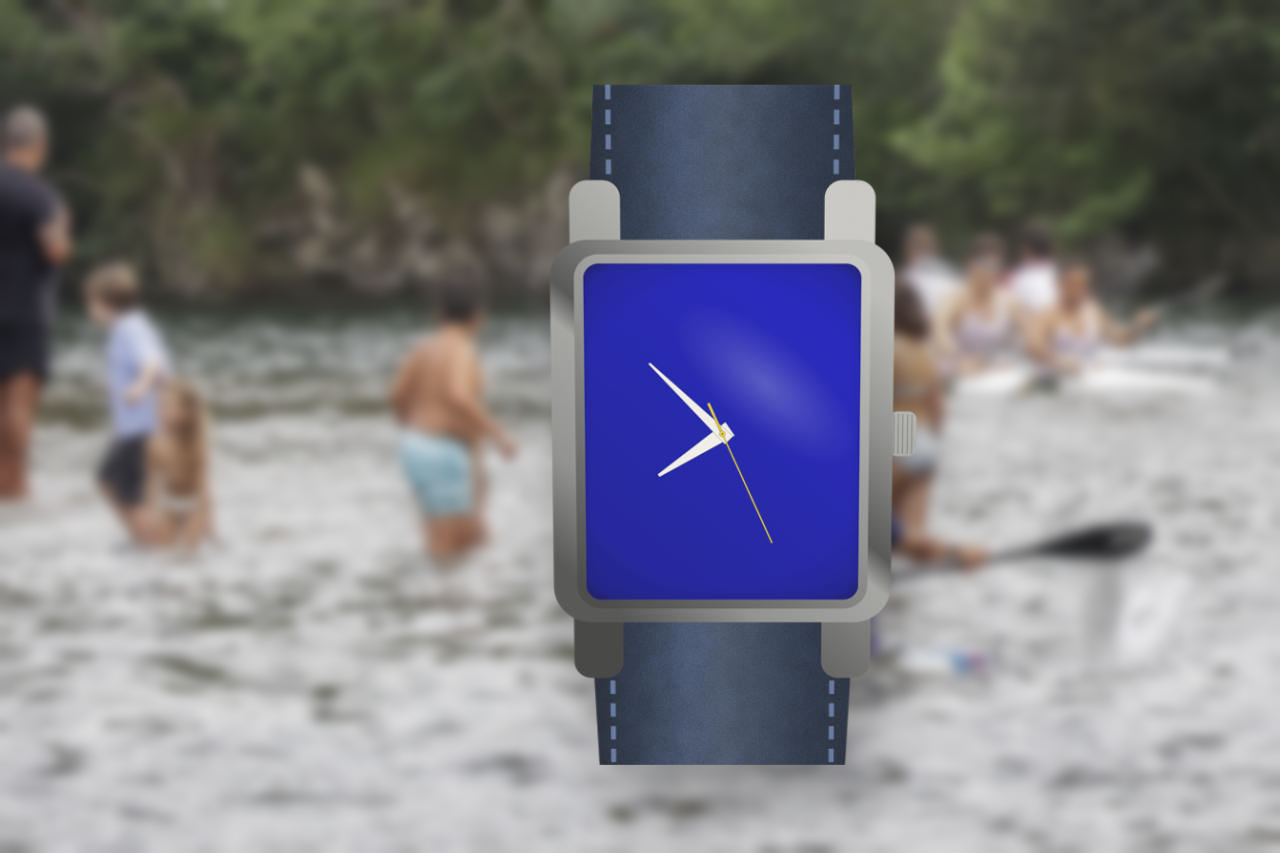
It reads h=7 m=52 s=26
